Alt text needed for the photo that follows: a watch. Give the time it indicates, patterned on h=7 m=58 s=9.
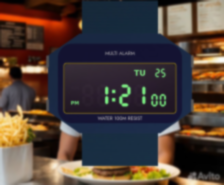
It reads h=1 m=21 s=0
